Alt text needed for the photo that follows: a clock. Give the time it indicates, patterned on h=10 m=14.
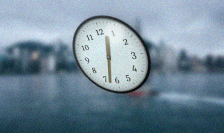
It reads h=12 m=33
